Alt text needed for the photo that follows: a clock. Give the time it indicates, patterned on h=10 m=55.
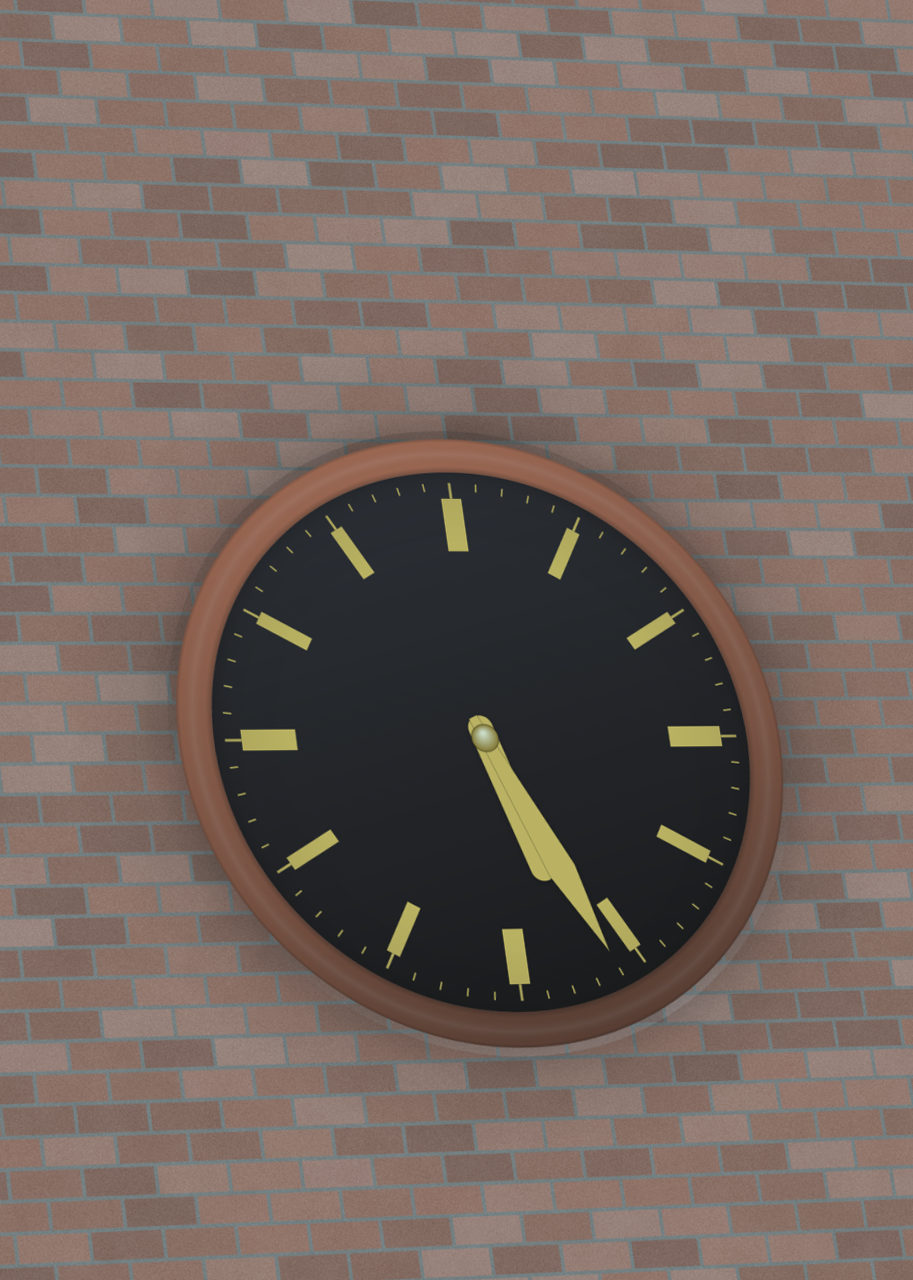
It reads h=5 m=26
